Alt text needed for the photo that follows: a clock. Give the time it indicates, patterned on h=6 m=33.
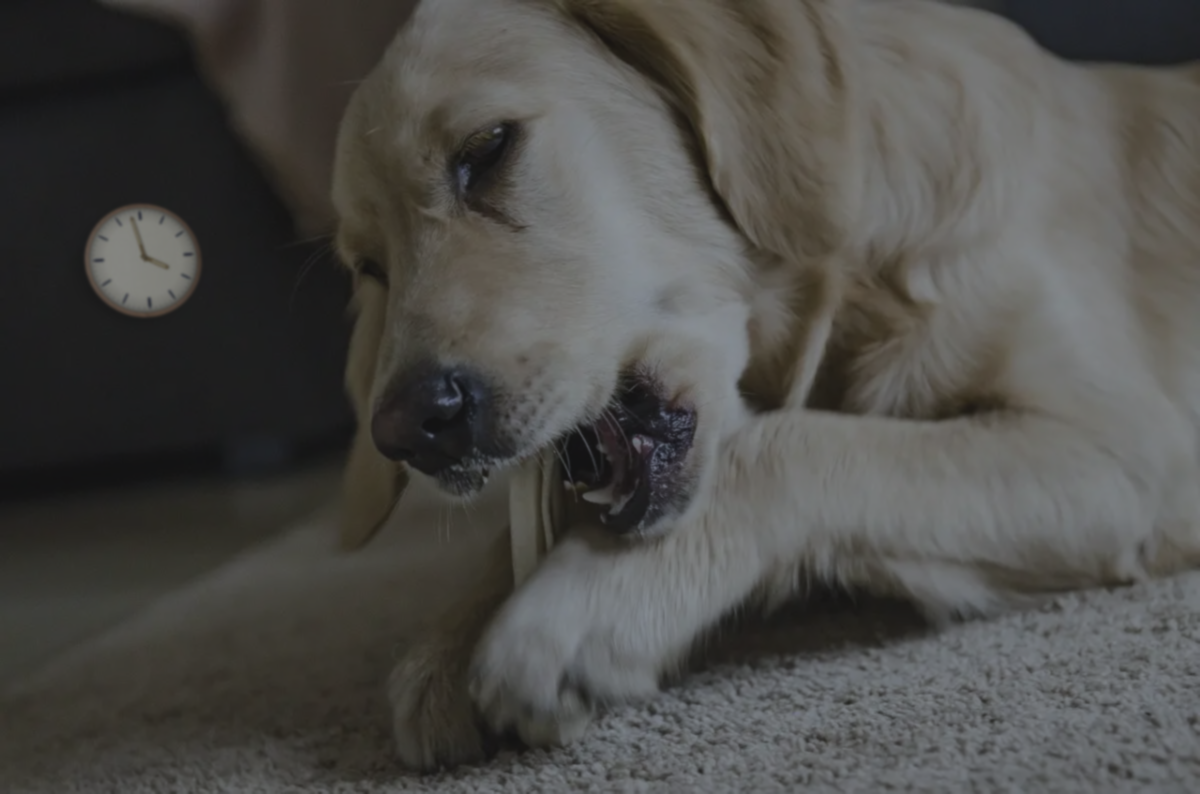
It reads h=3 m=58
